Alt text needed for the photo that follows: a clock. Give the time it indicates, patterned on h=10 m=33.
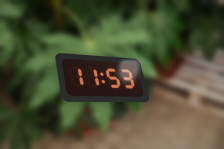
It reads h=11 m=53
